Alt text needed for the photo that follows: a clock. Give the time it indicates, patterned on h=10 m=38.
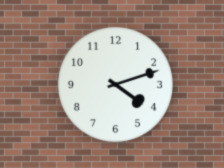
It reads h=4 m=12
